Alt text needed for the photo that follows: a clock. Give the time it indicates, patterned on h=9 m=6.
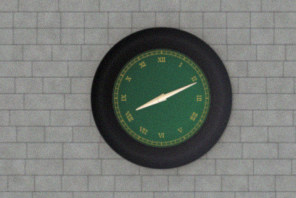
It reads h=8 m=11
